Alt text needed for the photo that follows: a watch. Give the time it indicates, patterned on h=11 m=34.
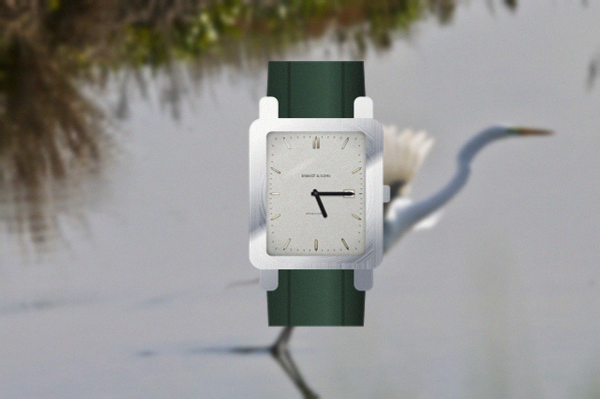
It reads h=5 m=15
